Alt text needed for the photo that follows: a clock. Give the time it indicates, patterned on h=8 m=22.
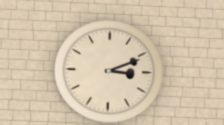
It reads h=3 m=11
